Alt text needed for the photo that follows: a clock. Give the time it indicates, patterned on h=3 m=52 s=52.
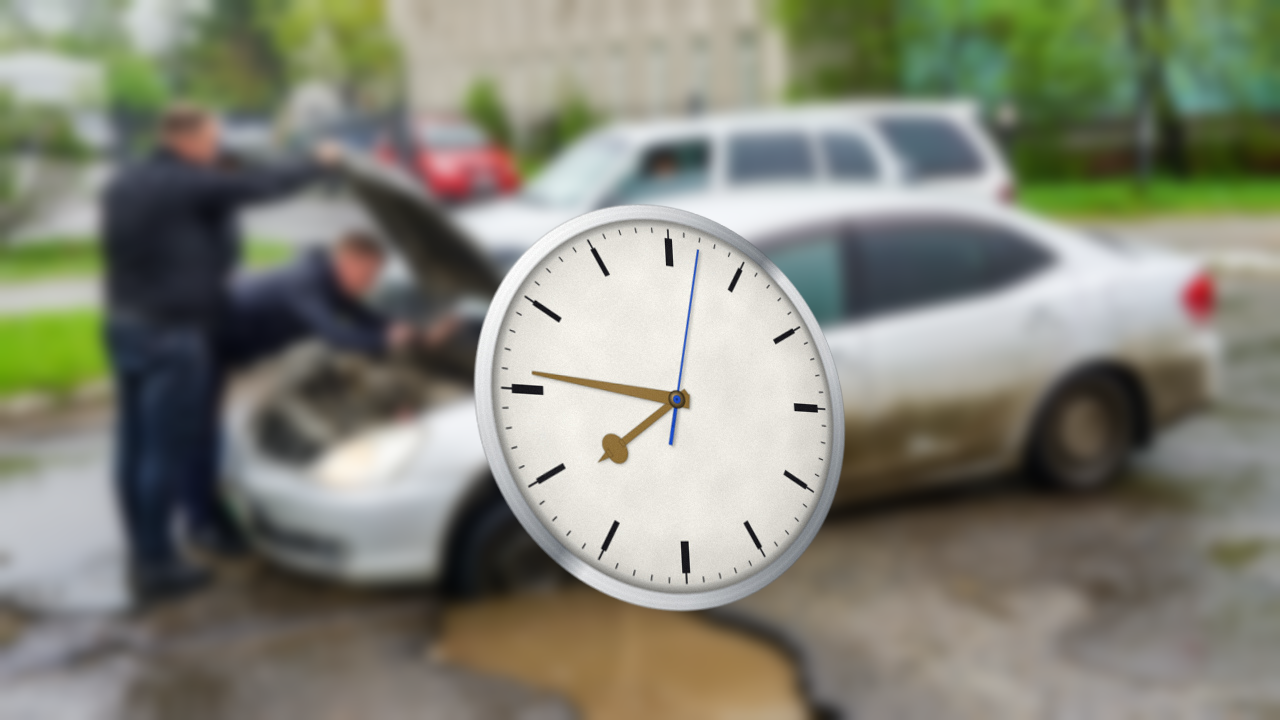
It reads h=7 m=46 s=2
